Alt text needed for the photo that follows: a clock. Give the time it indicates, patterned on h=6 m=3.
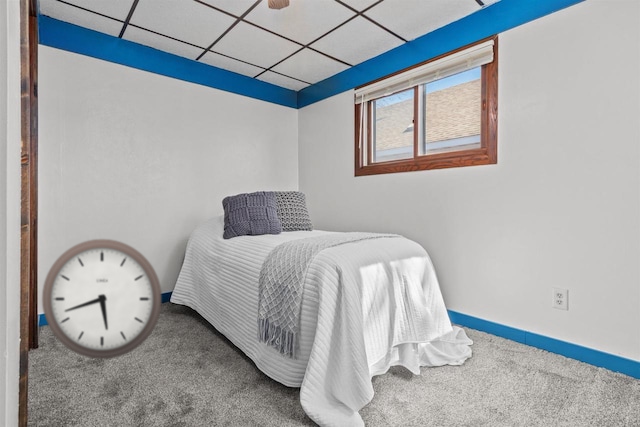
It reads h=5 m=42
